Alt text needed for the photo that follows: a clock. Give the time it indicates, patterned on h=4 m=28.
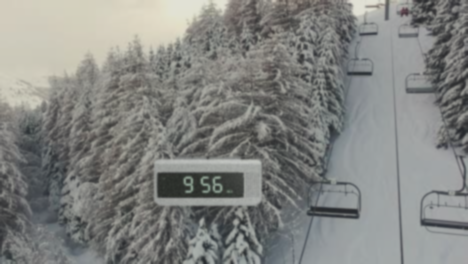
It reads h=9 m=56
